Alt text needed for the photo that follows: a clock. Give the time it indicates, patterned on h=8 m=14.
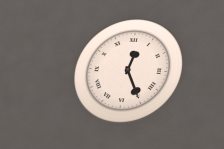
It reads h=12 m=25
